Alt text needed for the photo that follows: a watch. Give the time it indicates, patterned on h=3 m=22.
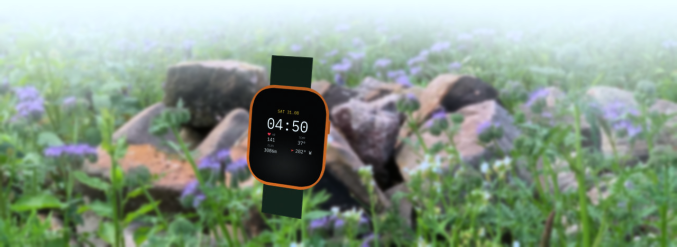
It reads h=4 m=50
